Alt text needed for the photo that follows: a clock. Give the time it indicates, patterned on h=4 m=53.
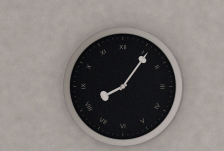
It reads h=8 m=6
